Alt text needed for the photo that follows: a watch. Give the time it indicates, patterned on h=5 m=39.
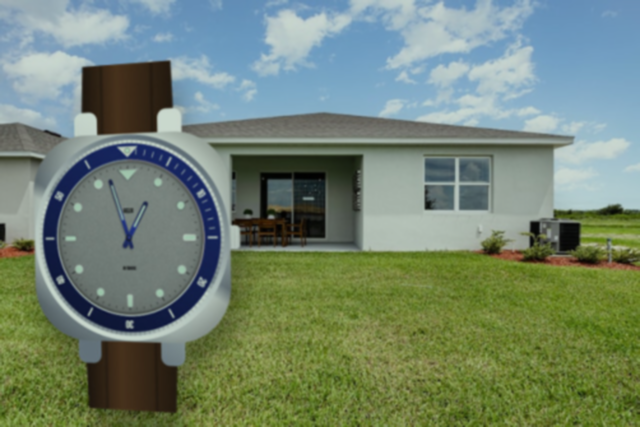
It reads h=12 m=57
